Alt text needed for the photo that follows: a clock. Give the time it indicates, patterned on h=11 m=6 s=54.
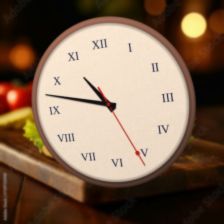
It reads h=10 m=47 s=26
